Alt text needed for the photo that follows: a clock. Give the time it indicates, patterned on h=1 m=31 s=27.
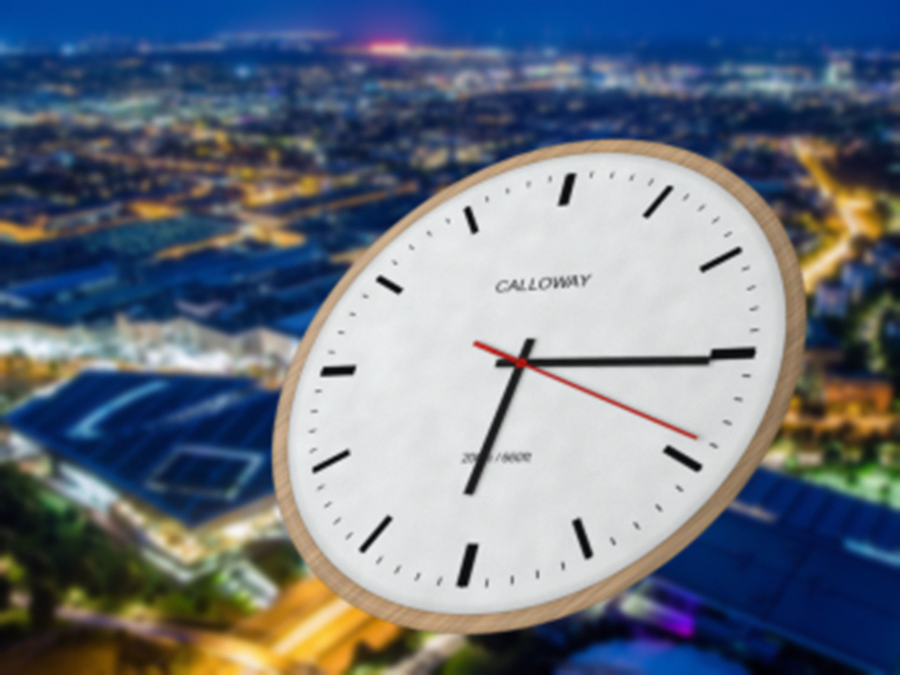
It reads h=6 m=15 s=19
